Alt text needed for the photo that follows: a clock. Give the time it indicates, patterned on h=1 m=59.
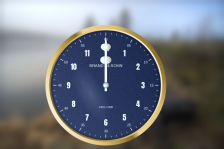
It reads h=12 m=0
